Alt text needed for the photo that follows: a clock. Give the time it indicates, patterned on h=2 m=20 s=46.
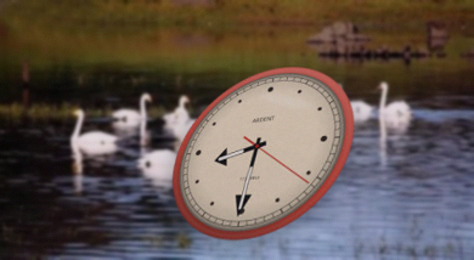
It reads h=8 m=30 s=21
